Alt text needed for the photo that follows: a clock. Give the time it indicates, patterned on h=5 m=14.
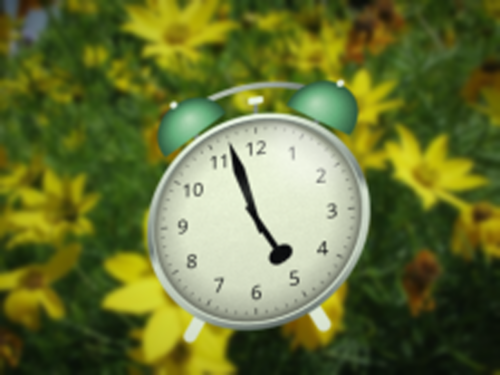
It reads h=4 m=57
